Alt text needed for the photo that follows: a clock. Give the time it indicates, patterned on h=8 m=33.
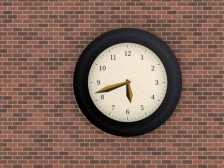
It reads h=5 m=42
